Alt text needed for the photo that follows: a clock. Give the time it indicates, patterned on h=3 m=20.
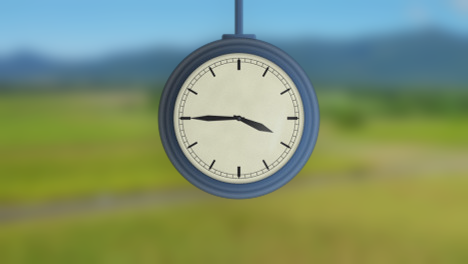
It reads h=3 m=45
